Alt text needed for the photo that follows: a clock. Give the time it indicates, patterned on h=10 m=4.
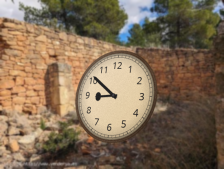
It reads h=8 m=51
